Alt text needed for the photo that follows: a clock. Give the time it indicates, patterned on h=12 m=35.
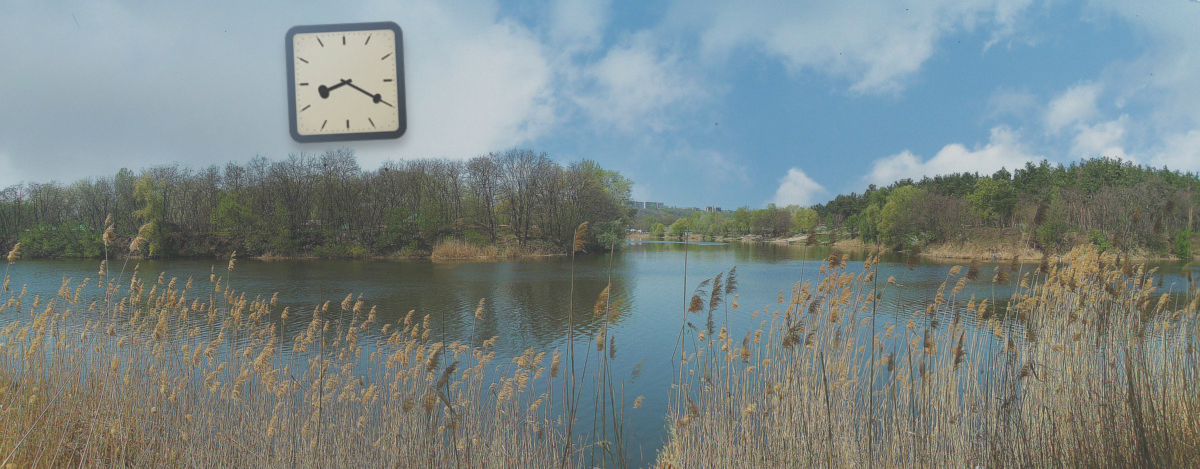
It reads h=8 m=20
